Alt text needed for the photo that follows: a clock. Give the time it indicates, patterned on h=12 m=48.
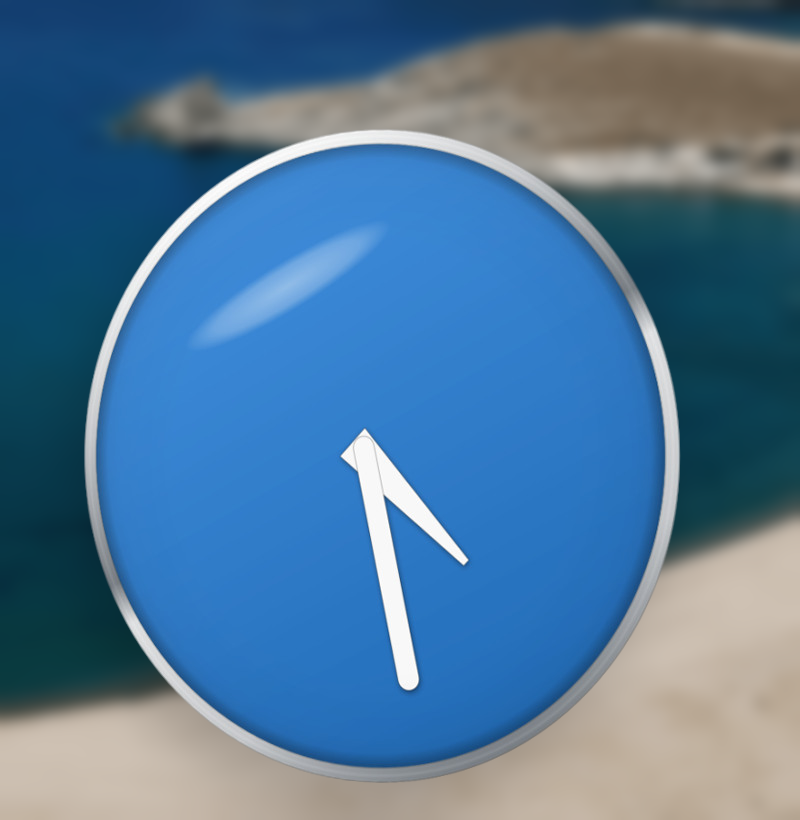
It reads h=4 m=28
